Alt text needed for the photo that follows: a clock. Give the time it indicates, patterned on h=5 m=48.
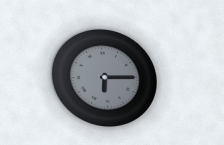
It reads h=6 m=15
